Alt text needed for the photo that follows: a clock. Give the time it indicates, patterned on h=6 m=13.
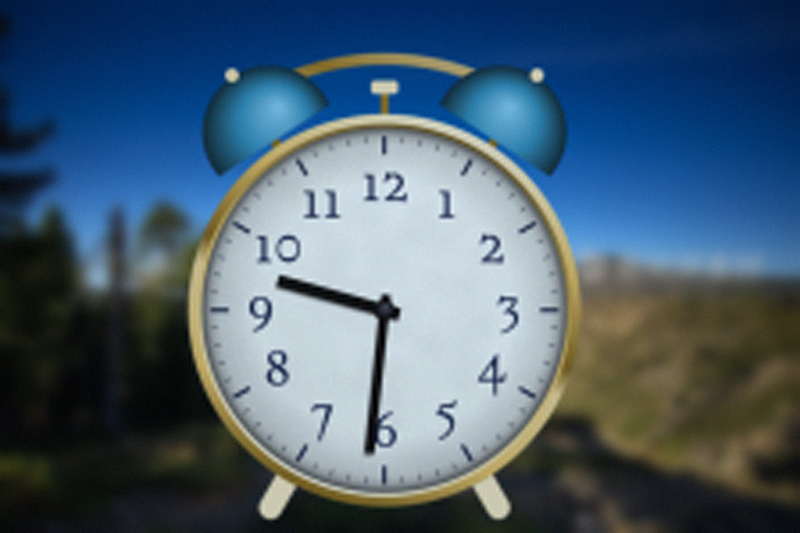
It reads h=9 m=31
